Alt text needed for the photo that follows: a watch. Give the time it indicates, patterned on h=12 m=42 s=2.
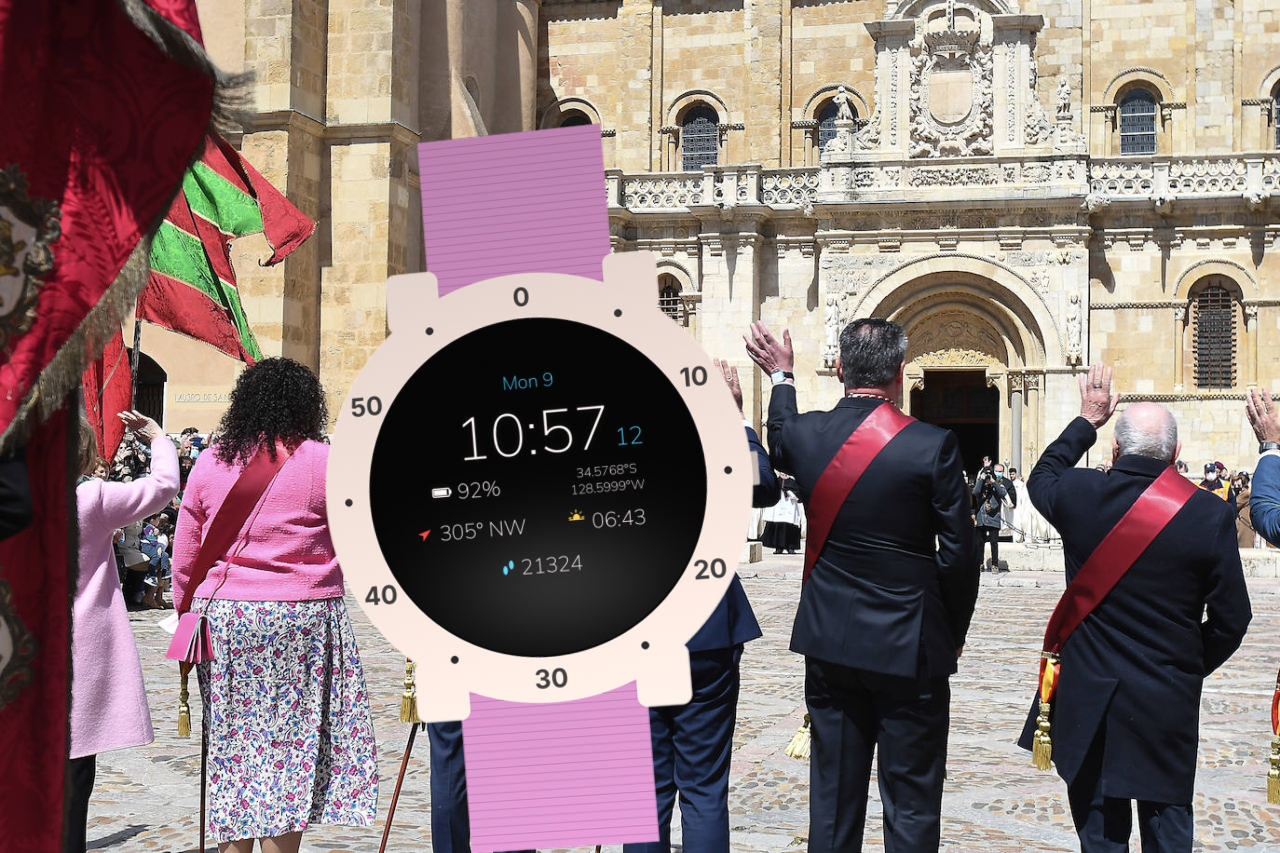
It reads h=10 m=57 s=12
